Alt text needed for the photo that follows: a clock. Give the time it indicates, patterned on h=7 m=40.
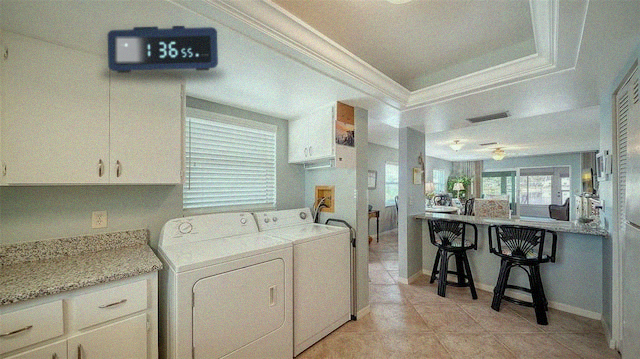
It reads h=1 m=36
